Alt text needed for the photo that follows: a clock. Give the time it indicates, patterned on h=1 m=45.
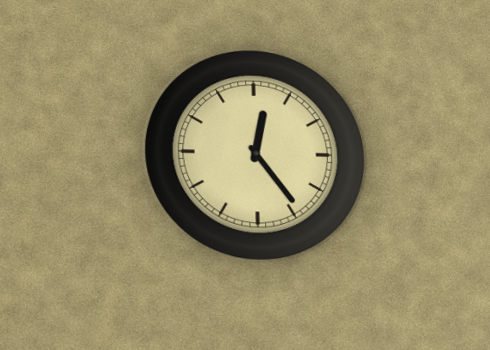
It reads h=12 m=24
